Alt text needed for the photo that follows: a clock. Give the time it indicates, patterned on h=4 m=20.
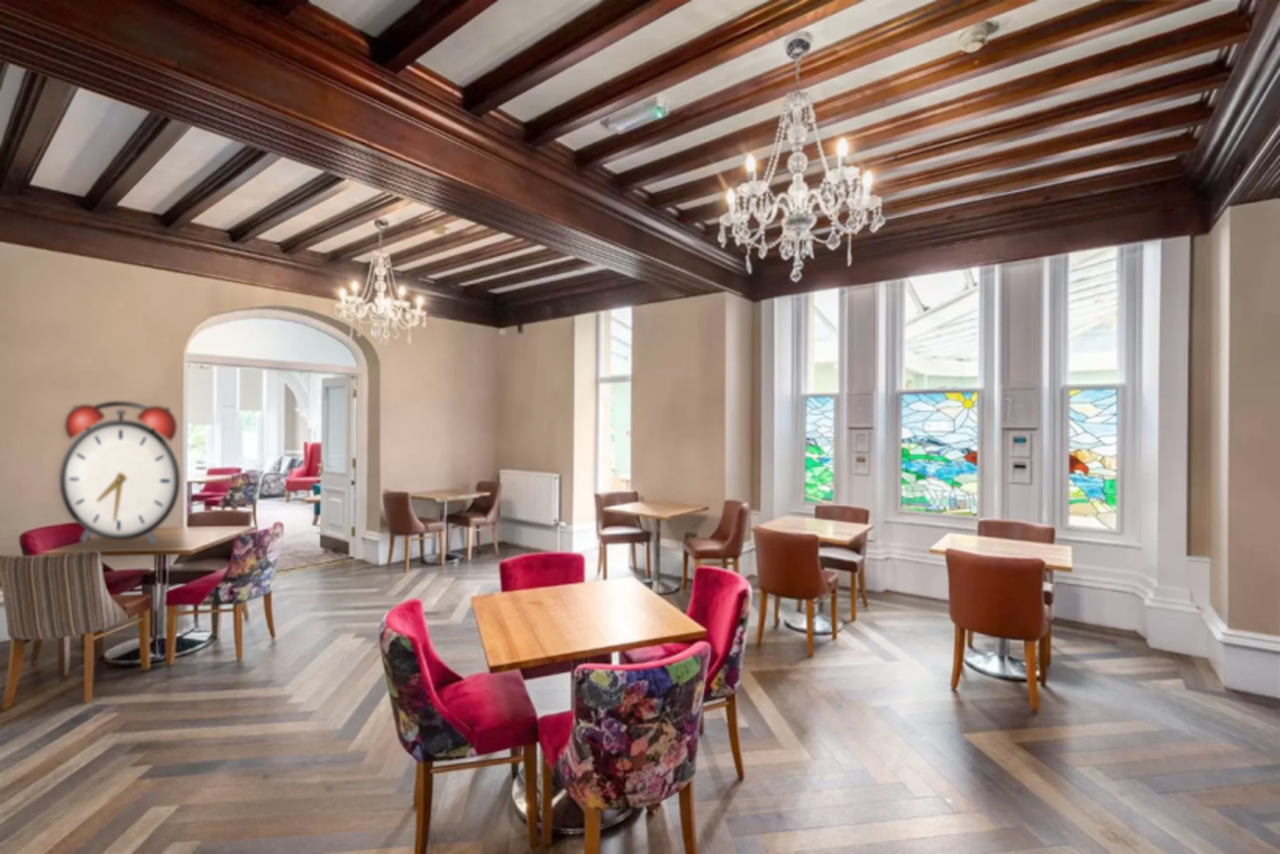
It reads h=7 m=31
